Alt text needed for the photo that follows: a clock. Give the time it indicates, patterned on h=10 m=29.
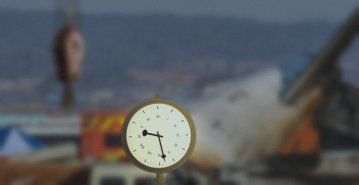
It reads h=9 m=28
